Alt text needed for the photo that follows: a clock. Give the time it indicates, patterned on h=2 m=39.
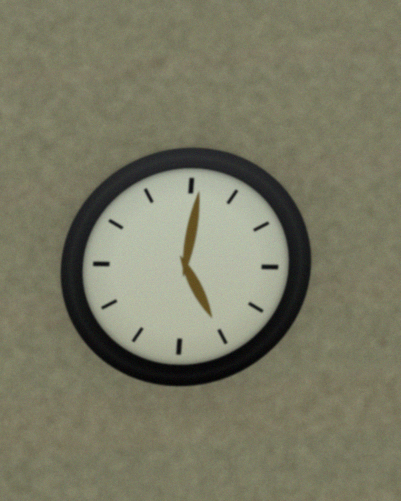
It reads h=5 m=1
